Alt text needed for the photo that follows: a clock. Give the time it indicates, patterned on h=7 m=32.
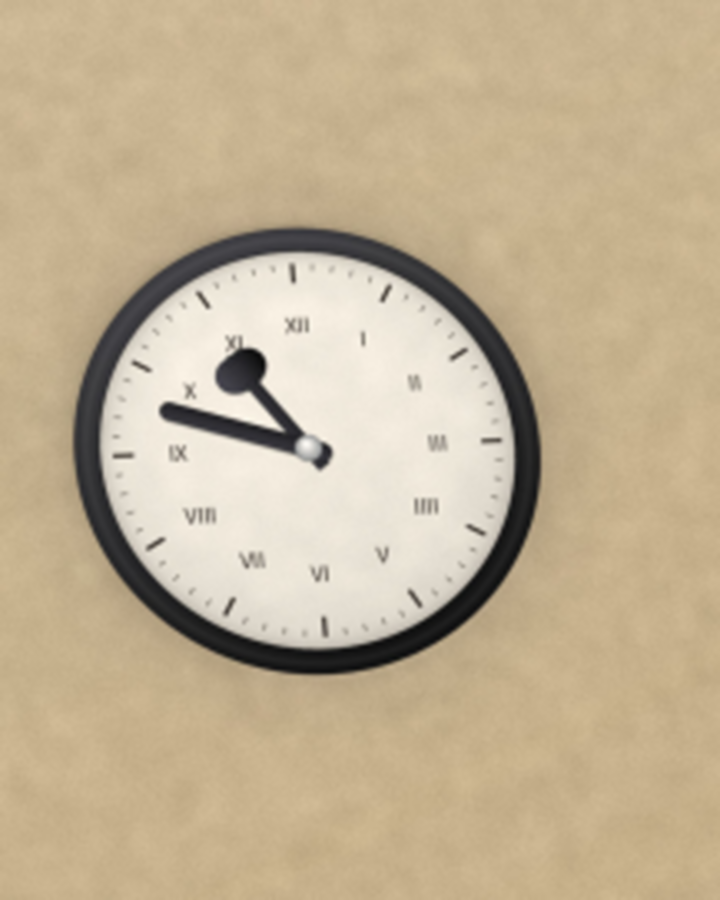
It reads h=10 m=48
